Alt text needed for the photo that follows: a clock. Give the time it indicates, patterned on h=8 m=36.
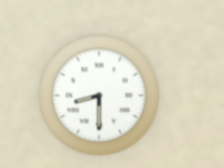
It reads h=8 m=30
